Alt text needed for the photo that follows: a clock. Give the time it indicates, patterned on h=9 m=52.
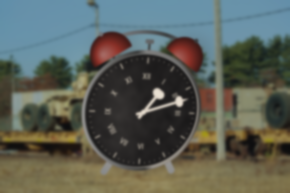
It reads h=1 m=12
